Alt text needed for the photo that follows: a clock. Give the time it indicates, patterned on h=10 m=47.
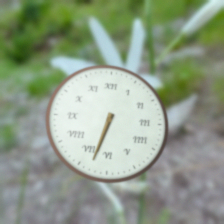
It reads h=6 m=33
